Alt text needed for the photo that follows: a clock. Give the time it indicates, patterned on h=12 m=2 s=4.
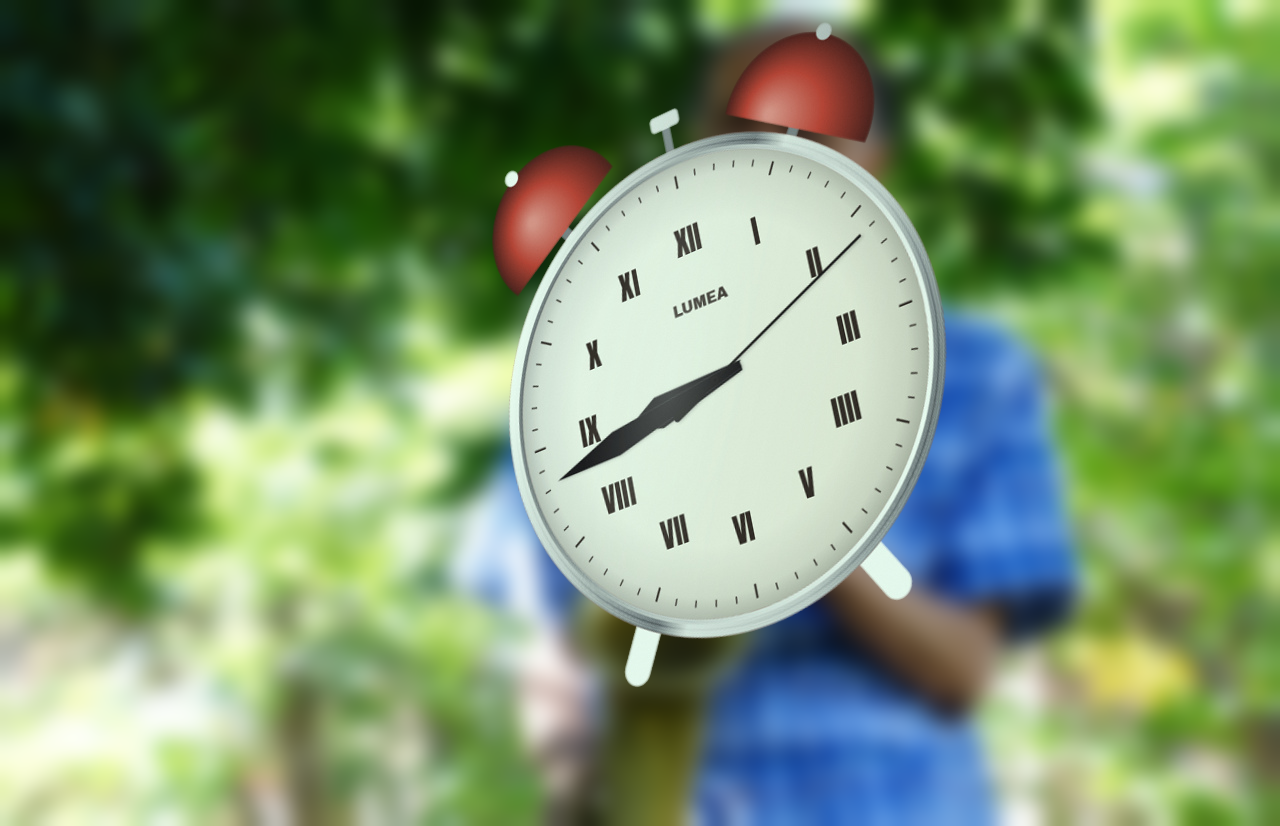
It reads h=8 m=43 s=11
